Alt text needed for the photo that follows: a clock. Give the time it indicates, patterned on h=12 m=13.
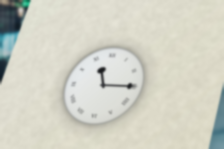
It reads h=11 m=15
